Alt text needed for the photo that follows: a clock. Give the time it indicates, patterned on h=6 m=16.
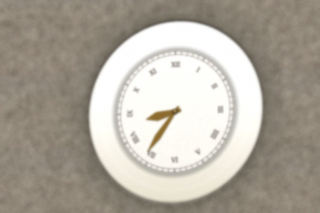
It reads h=8 m=36
